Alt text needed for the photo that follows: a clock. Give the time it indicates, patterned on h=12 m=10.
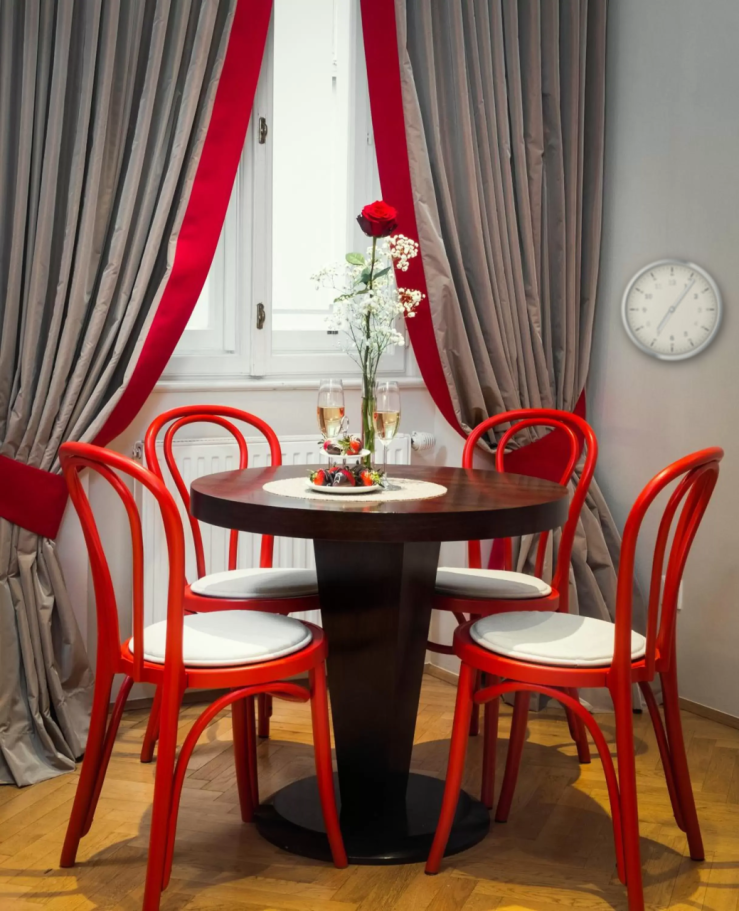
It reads h=7 m=6
